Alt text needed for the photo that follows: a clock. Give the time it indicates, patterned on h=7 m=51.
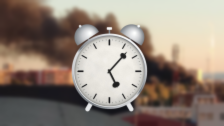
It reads h=5 m=7
